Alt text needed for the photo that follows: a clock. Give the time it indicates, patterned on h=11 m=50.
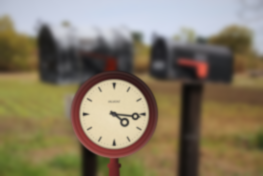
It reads h=4 m=16
